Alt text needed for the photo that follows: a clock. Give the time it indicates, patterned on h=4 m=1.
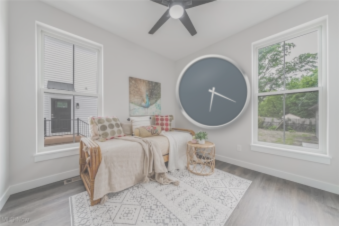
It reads h=6 m=19
